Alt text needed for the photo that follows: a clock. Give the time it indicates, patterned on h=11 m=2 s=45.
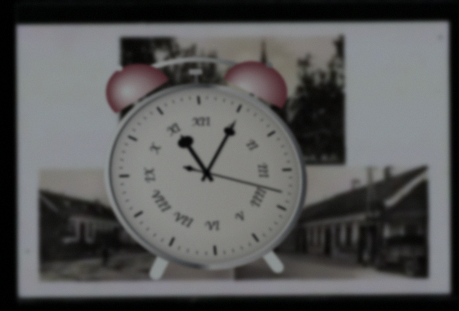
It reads h=11 m=5 s=18
